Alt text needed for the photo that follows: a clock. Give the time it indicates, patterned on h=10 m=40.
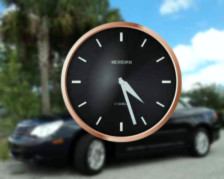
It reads h=4 m=27
